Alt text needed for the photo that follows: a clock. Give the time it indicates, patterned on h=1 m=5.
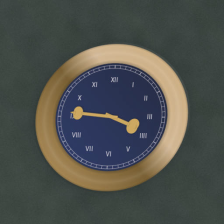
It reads h=3 m=46
